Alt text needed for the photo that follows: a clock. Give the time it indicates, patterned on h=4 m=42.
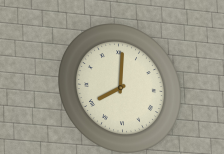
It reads h=8 m=1
